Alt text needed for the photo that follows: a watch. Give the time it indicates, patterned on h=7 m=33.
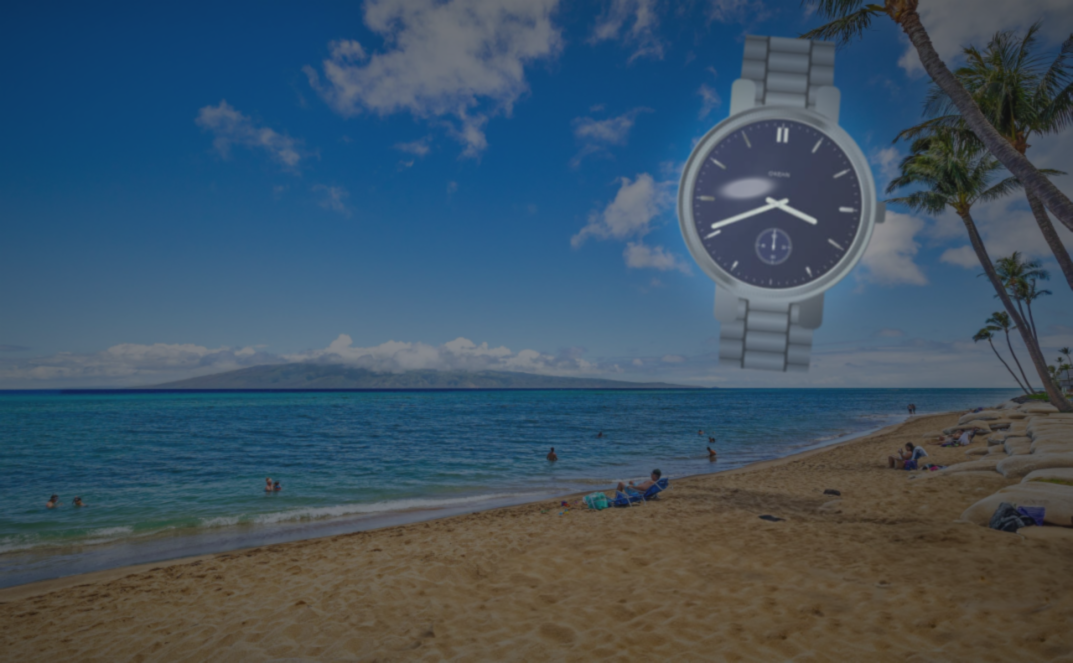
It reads h=3 m=41
